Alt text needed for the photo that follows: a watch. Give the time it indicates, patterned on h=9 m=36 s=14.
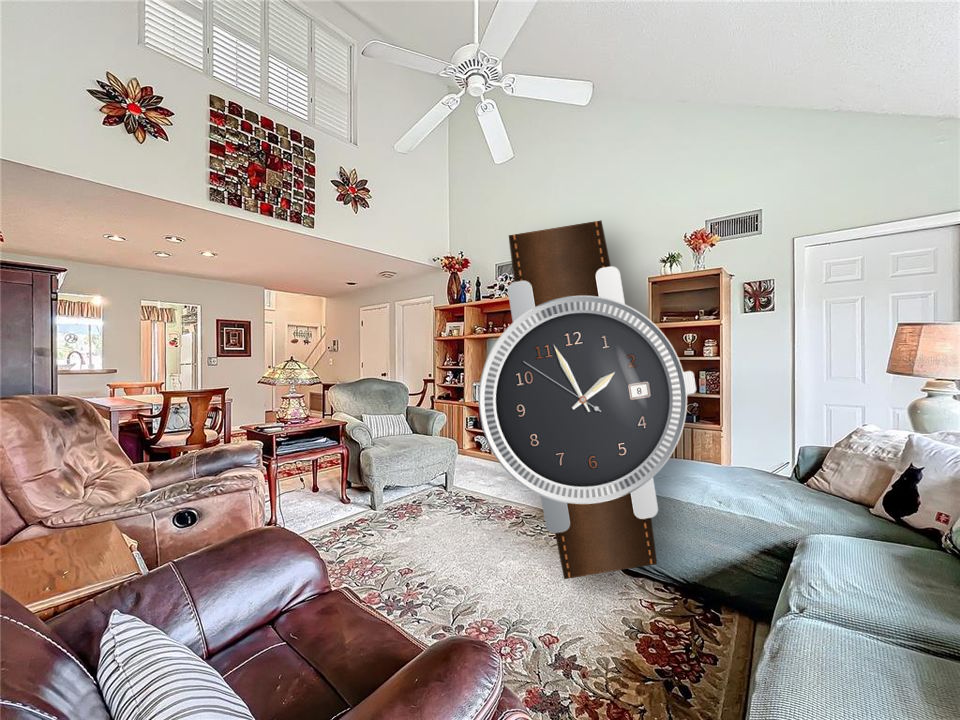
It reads h=1 m=56 s=52
